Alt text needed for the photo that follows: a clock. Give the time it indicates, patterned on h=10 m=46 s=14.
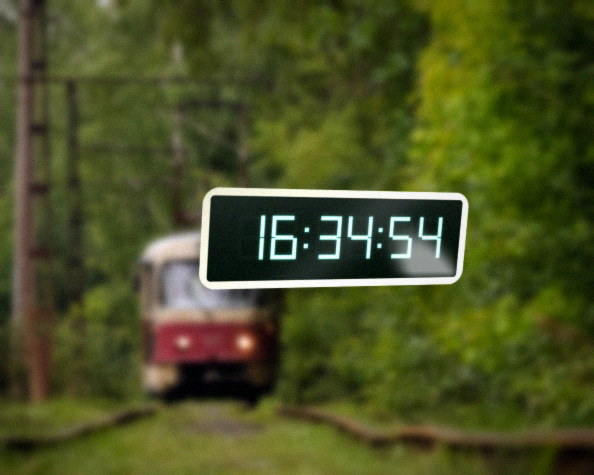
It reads h=16 m=34 s=54
